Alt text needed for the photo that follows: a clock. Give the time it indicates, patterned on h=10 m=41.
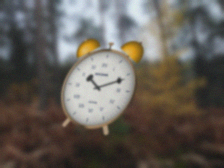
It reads h=10 m=11
